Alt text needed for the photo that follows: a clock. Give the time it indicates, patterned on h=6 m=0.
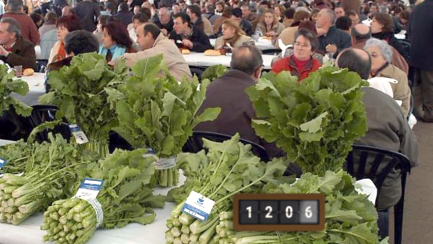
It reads h=12 m=6
